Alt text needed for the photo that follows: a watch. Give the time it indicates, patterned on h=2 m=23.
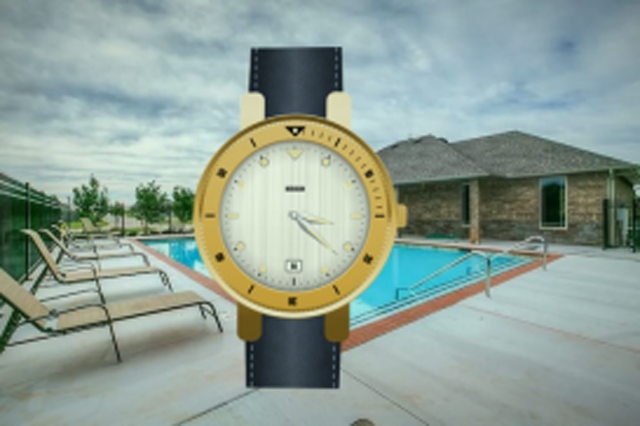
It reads h=3 m=22
